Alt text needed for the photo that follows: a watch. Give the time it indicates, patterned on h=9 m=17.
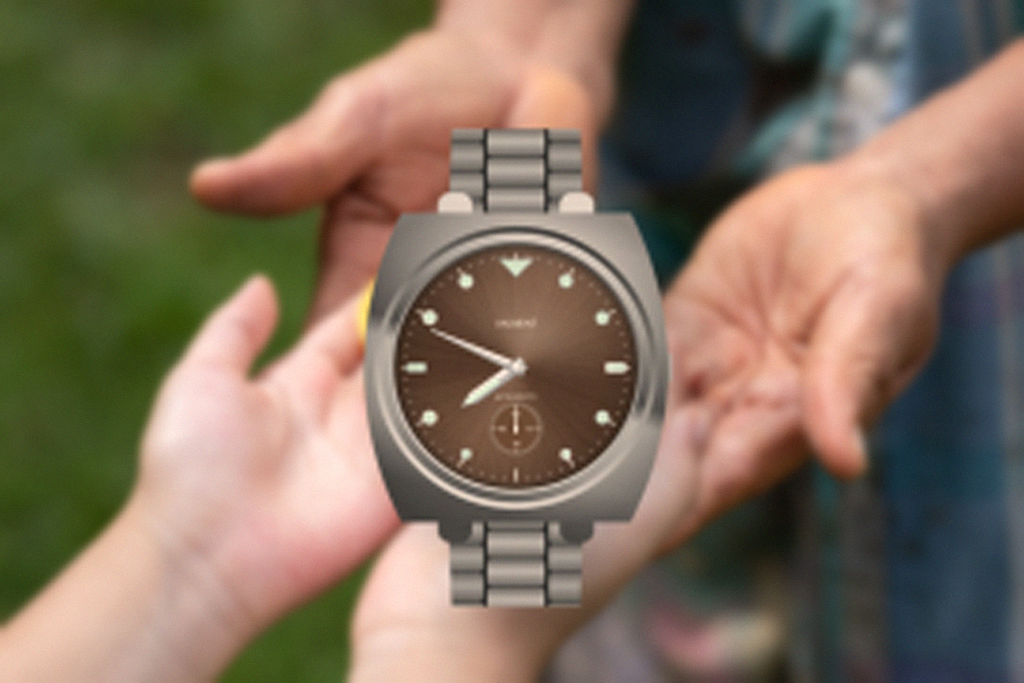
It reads h=7 m=49
